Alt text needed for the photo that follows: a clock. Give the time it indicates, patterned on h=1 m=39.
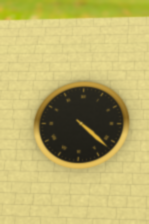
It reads h=4 m=22
